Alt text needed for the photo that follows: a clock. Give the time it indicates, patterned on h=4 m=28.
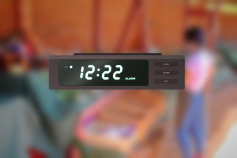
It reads h=12 m=22
